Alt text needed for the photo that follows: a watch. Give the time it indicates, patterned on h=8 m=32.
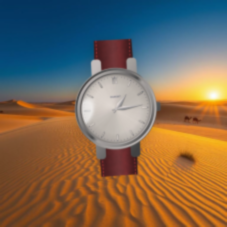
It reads h=1 m=14
